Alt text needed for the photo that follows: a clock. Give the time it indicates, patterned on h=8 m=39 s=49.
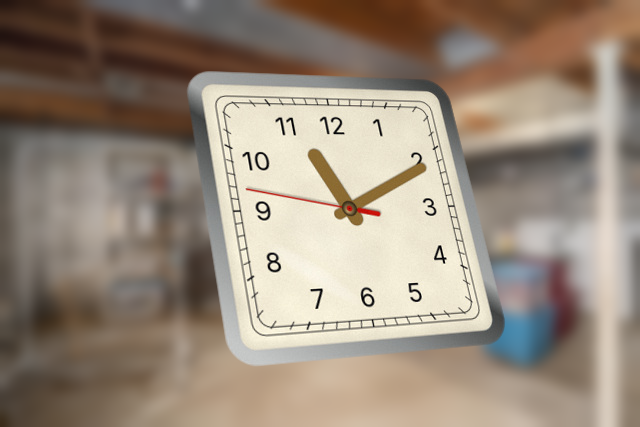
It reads h=11 m=10 s=47
